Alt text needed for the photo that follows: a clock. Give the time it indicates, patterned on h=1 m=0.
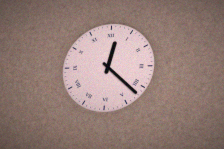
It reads h=12 m=22
